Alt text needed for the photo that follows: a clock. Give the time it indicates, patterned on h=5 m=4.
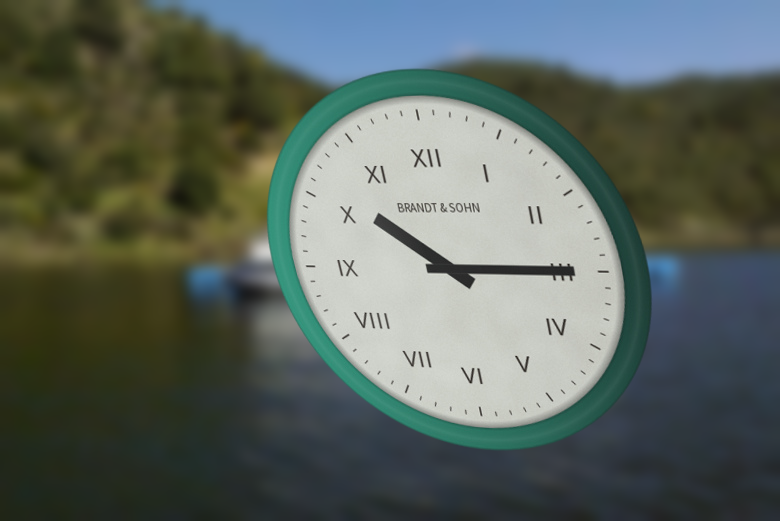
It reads h=10 m=15
